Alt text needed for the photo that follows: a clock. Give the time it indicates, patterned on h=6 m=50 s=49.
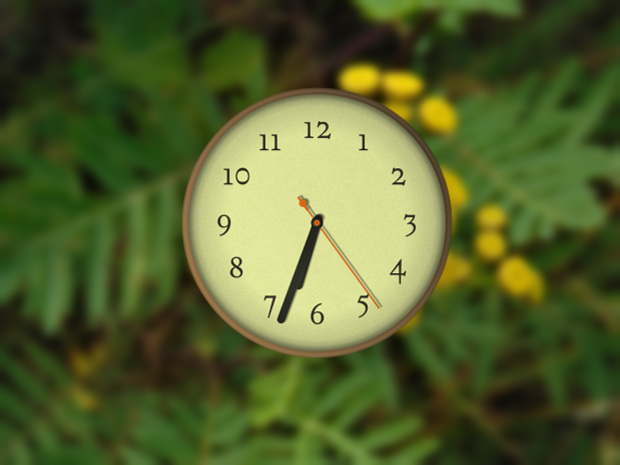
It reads h=6 m=33 s=24
